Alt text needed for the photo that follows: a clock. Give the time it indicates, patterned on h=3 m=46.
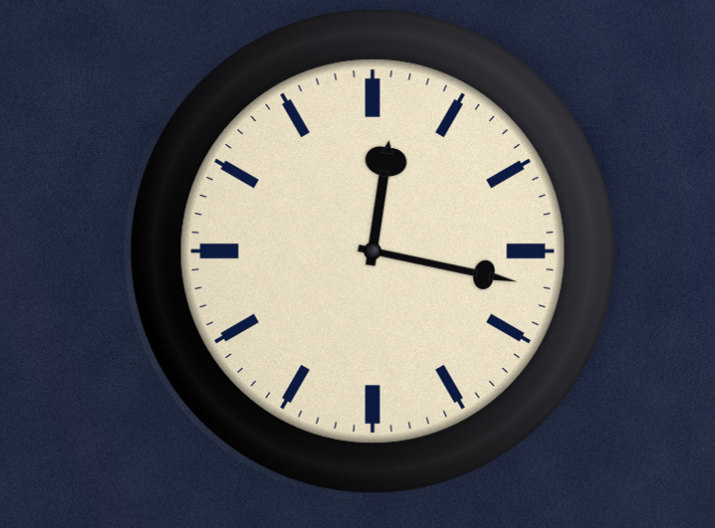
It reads h=12 m=17
